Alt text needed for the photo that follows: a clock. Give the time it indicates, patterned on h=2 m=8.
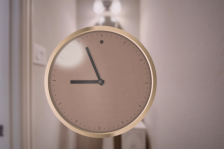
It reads h=8 m=56
